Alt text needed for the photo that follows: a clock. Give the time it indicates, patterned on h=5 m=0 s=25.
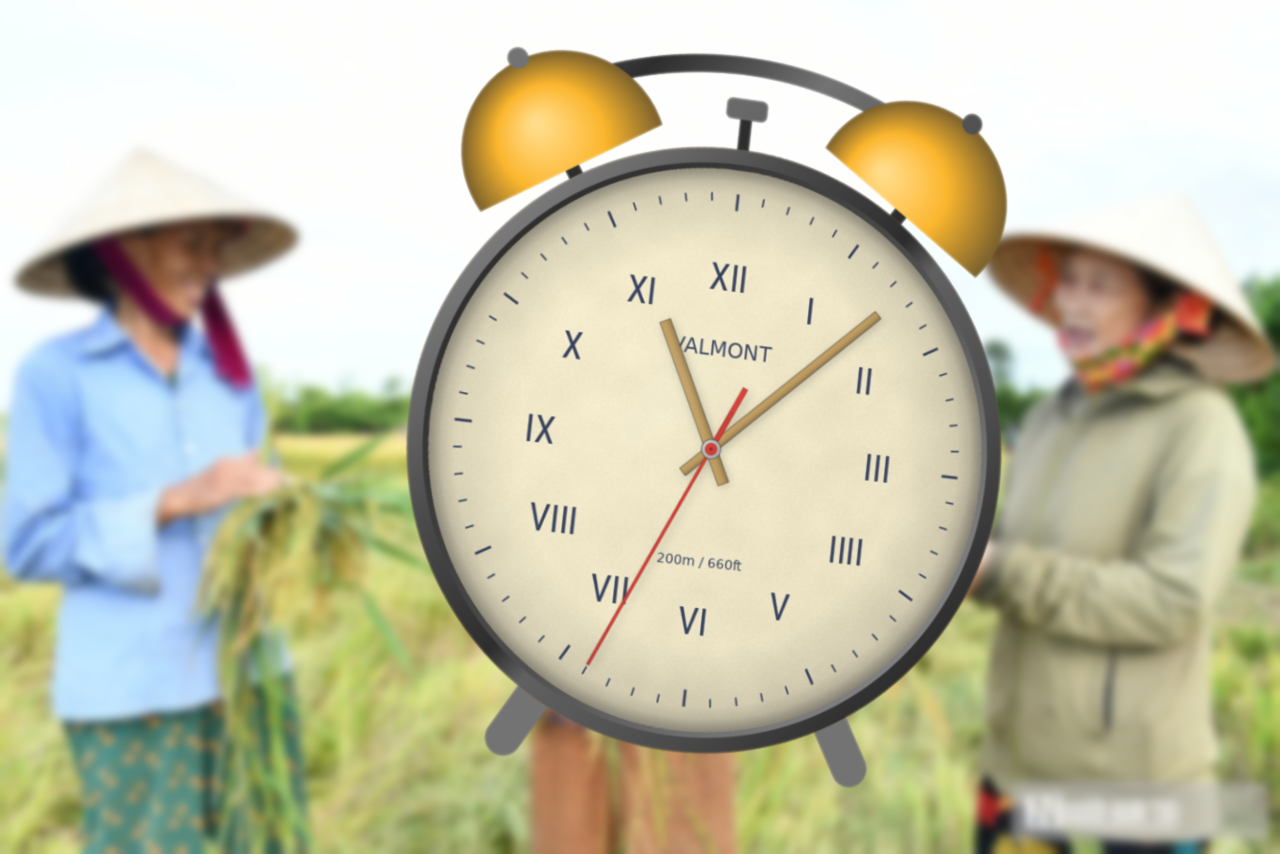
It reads h=11 m=7 s=34
